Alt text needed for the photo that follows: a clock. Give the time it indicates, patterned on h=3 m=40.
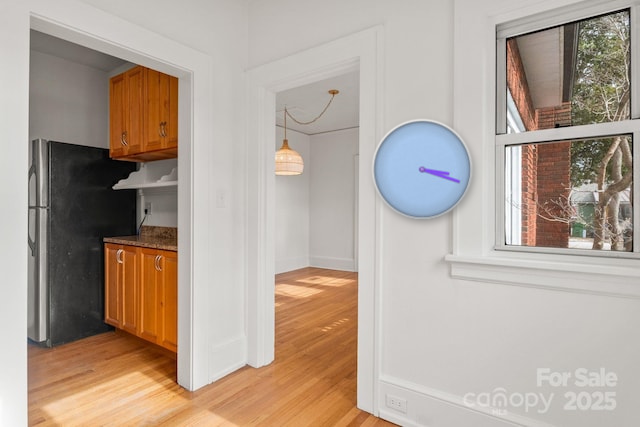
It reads h=3 m=18
